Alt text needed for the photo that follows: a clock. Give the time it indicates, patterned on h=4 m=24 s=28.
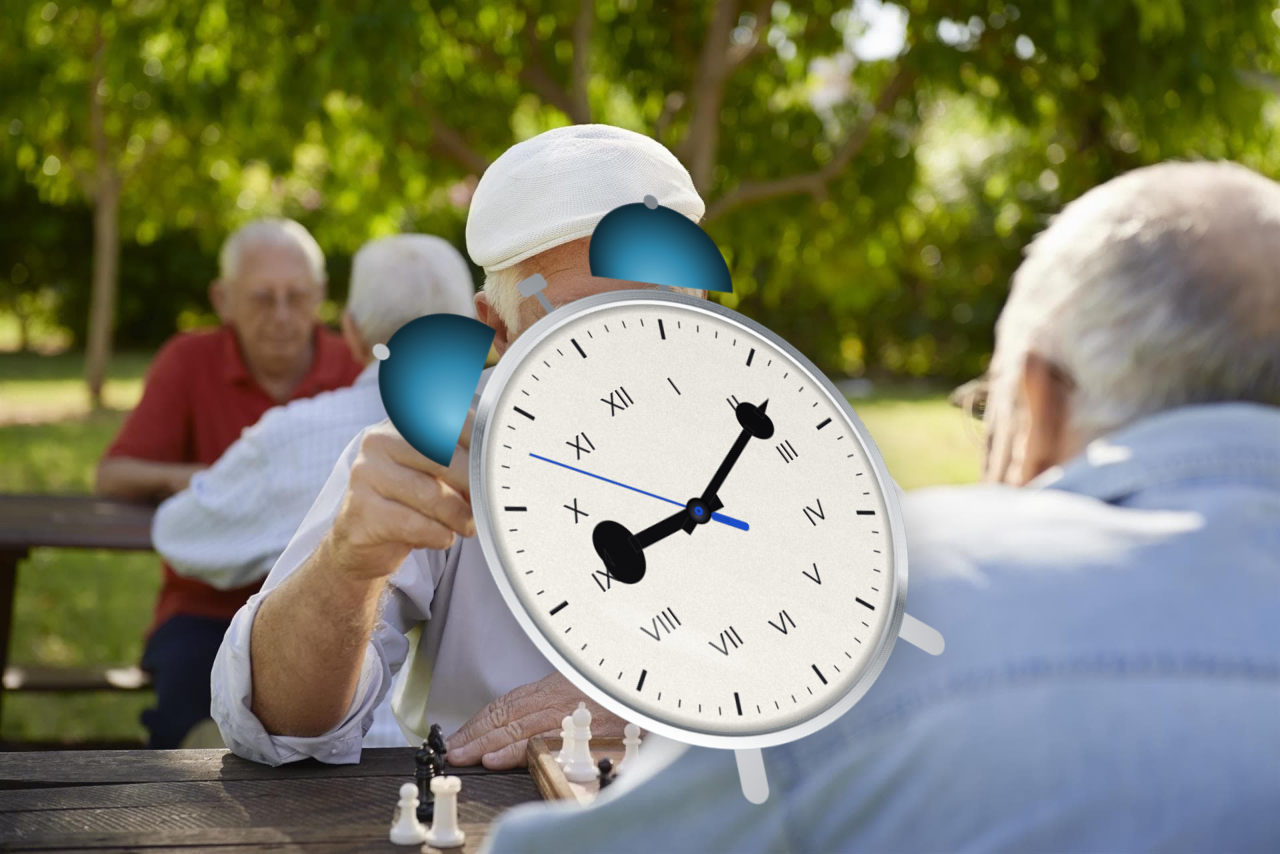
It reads h=9 m=11 s=53
